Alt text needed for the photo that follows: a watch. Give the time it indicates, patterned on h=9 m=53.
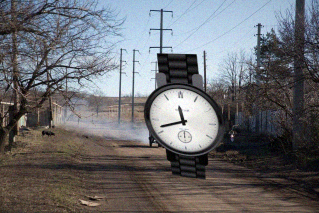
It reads h=11 m=42
